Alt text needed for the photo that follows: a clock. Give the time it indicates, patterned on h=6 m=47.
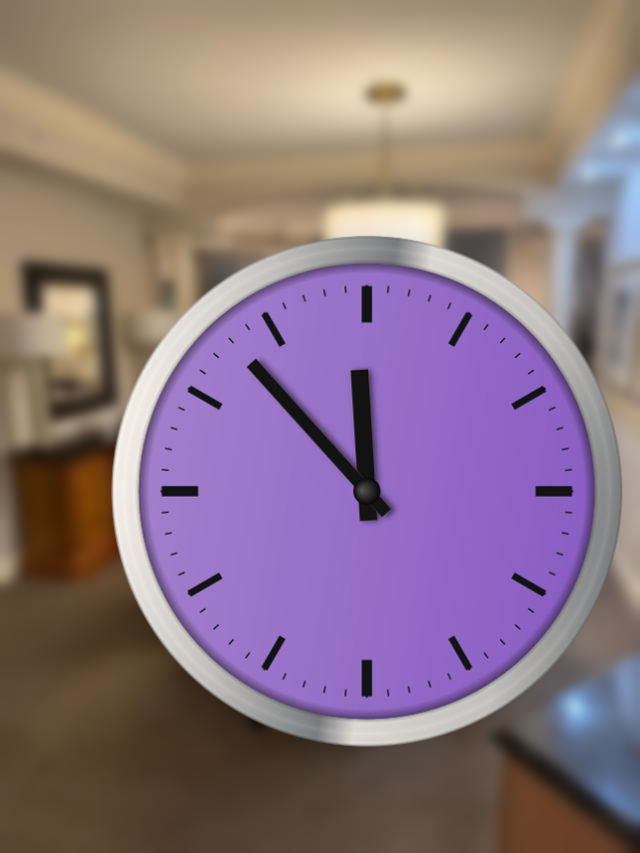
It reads h=11 m=53
